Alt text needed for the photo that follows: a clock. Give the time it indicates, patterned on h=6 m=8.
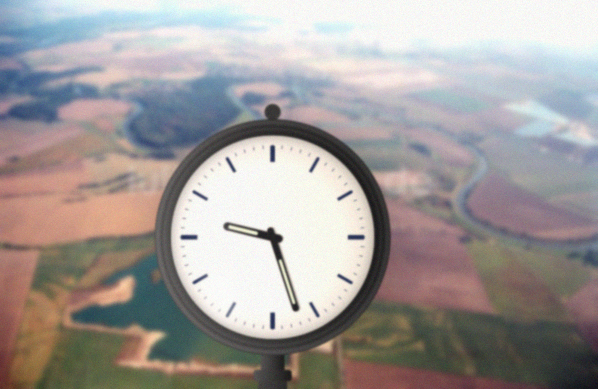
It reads h=9 m=27
